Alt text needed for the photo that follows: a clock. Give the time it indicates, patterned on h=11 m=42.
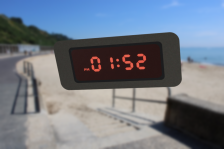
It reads h=1 m=52
